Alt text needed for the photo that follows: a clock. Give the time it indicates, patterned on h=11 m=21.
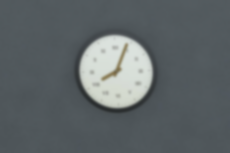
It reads h=8 m=4
